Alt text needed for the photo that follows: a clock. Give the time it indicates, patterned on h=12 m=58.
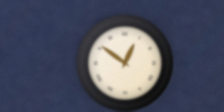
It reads h=12 m=51
